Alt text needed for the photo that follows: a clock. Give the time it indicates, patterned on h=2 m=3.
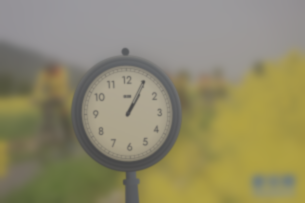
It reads h=1 m=5
